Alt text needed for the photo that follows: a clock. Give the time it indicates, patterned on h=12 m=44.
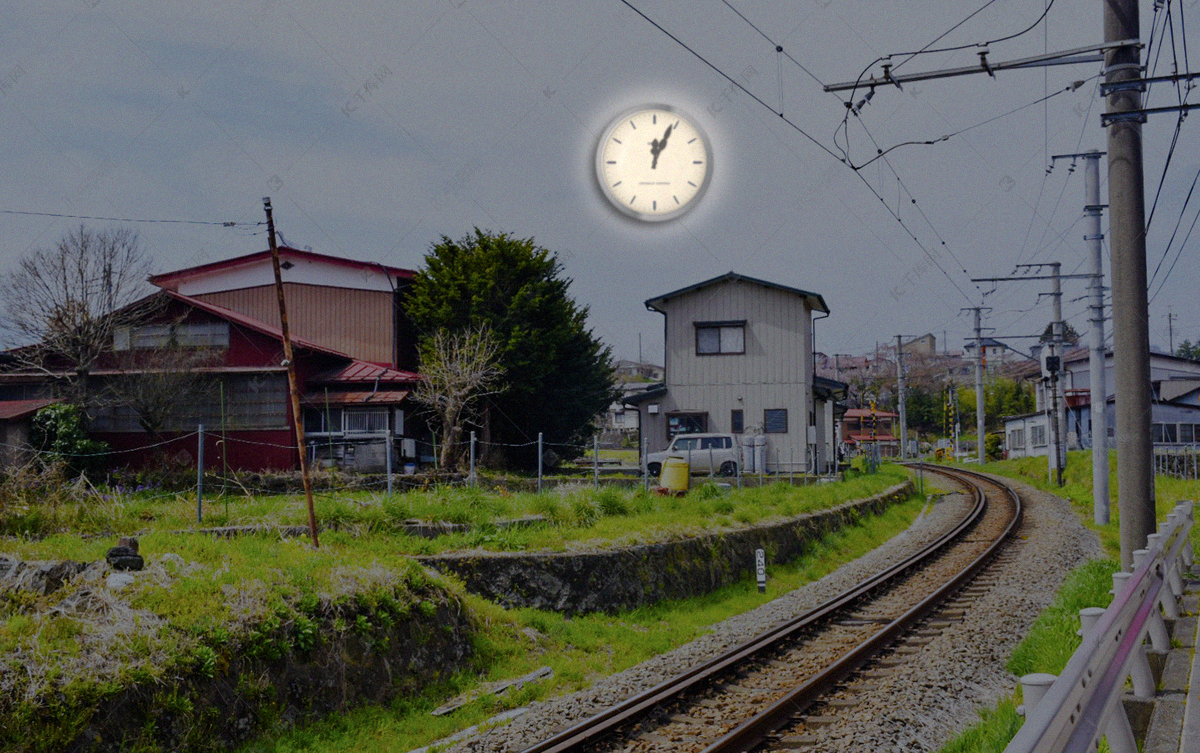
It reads h=12 m=4
